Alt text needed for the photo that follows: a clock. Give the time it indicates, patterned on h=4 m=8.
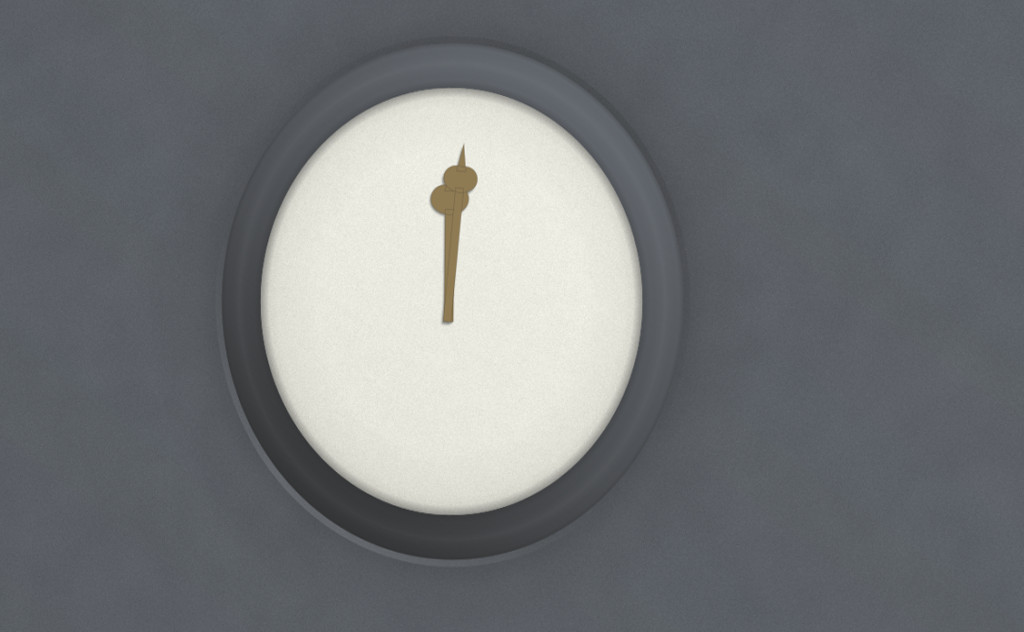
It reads h=12 m=1
